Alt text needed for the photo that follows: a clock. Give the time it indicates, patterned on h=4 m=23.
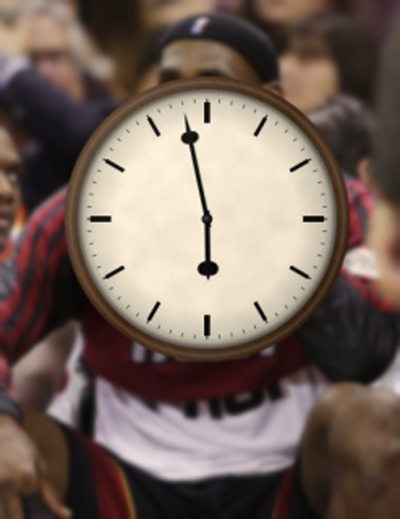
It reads h=5 m=58
